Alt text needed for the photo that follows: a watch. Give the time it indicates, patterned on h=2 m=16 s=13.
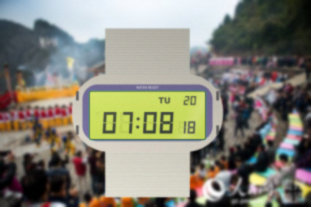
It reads h=7 m=8 s=18
